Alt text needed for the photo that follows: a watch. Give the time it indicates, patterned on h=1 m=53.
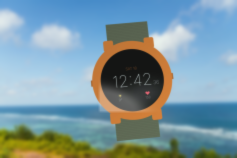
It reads h=12 m=42
